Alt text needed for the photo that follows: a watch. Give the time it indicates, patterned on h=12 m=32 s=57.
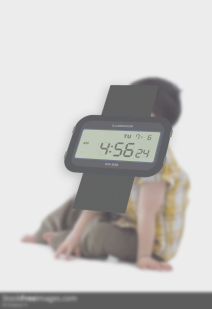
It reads h=4 m=56 s=24
